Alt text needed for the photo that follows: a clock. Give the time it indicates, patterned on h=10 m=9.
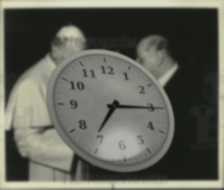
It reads h=7 m=15
